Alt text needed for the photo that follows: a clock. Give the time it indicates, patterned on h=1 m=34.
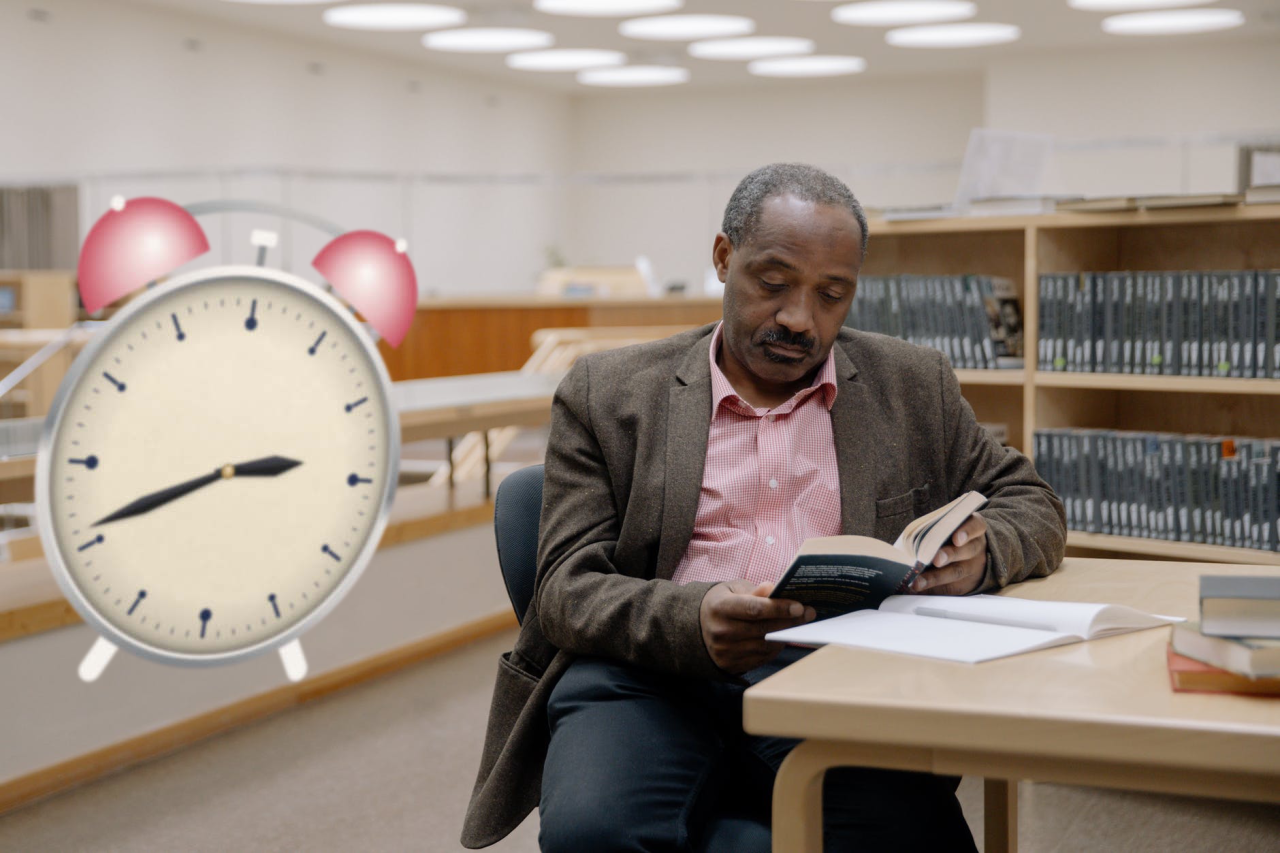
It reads h=2 m=41
